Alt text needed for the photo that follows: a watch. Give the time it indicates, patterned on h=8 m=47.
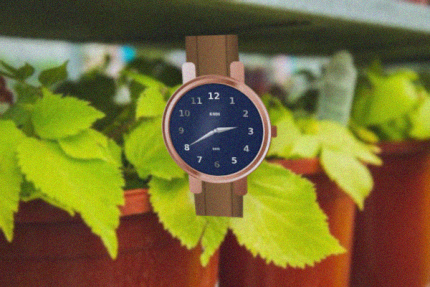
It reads h=2 m=40
